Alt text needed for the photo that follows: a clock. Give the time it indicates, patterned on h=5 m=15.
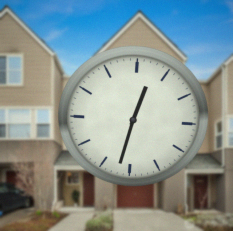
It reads h=12 m=32
